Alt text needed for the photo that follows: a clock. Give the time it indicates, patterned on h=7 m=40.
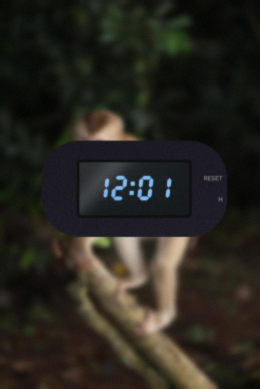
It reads h=12 m=1
